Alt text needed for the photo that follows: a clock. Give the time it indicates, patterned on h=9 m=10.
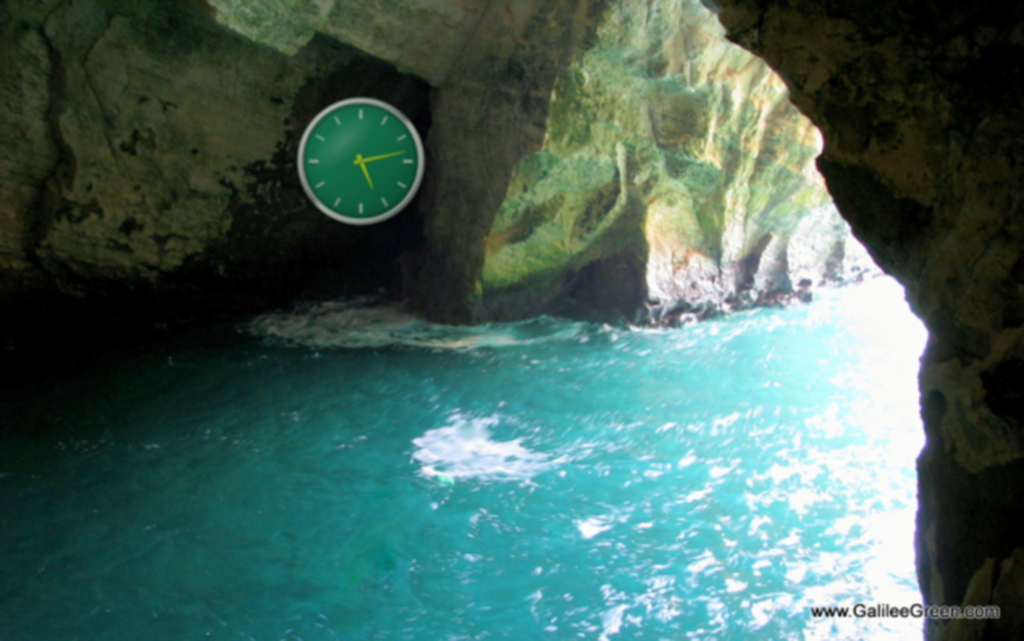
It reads h=5 m=13
